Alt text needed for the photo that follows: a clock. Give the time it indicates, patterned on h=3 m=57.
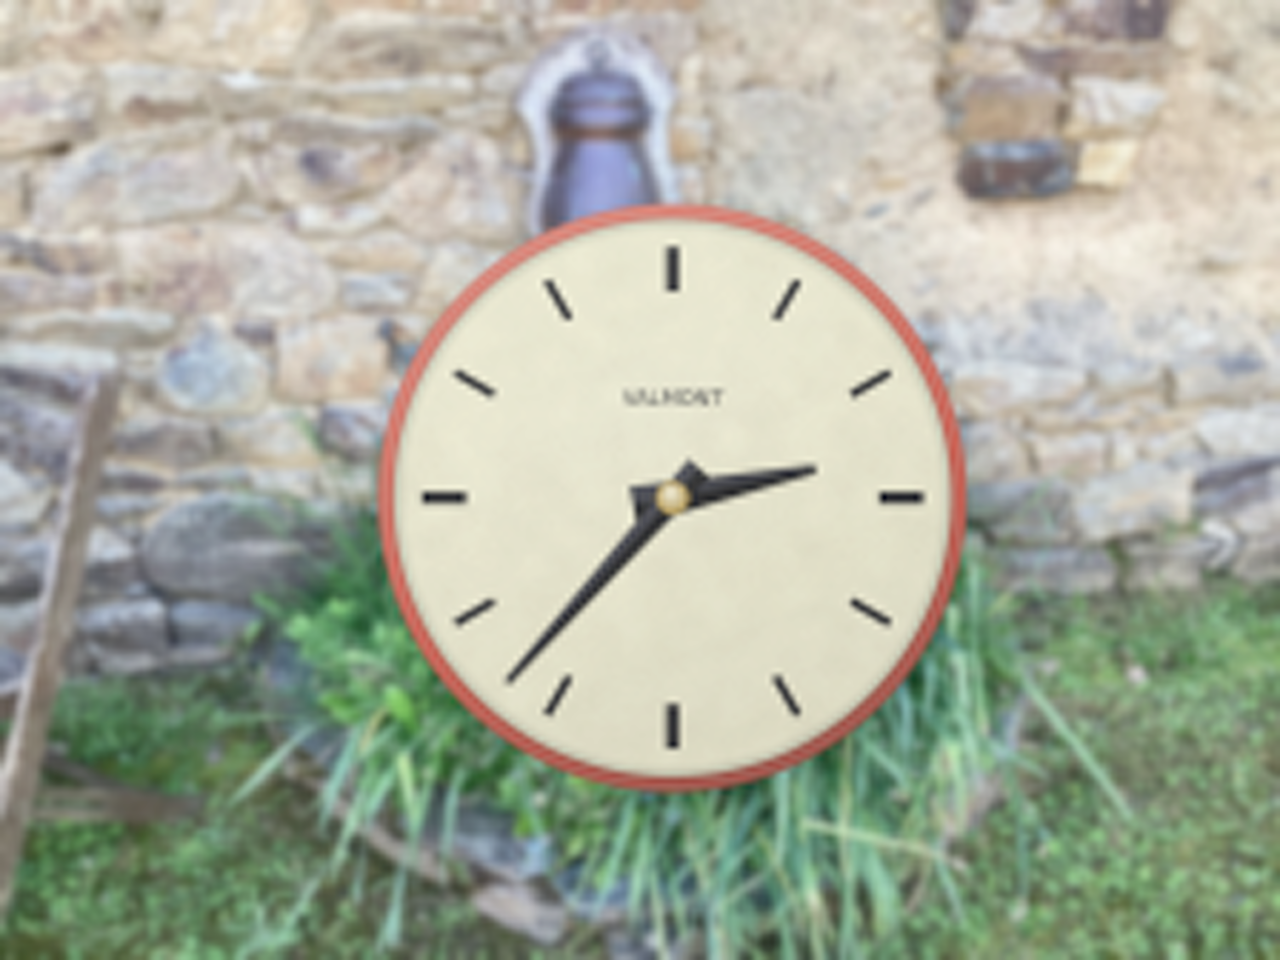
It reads h=2 m=37
